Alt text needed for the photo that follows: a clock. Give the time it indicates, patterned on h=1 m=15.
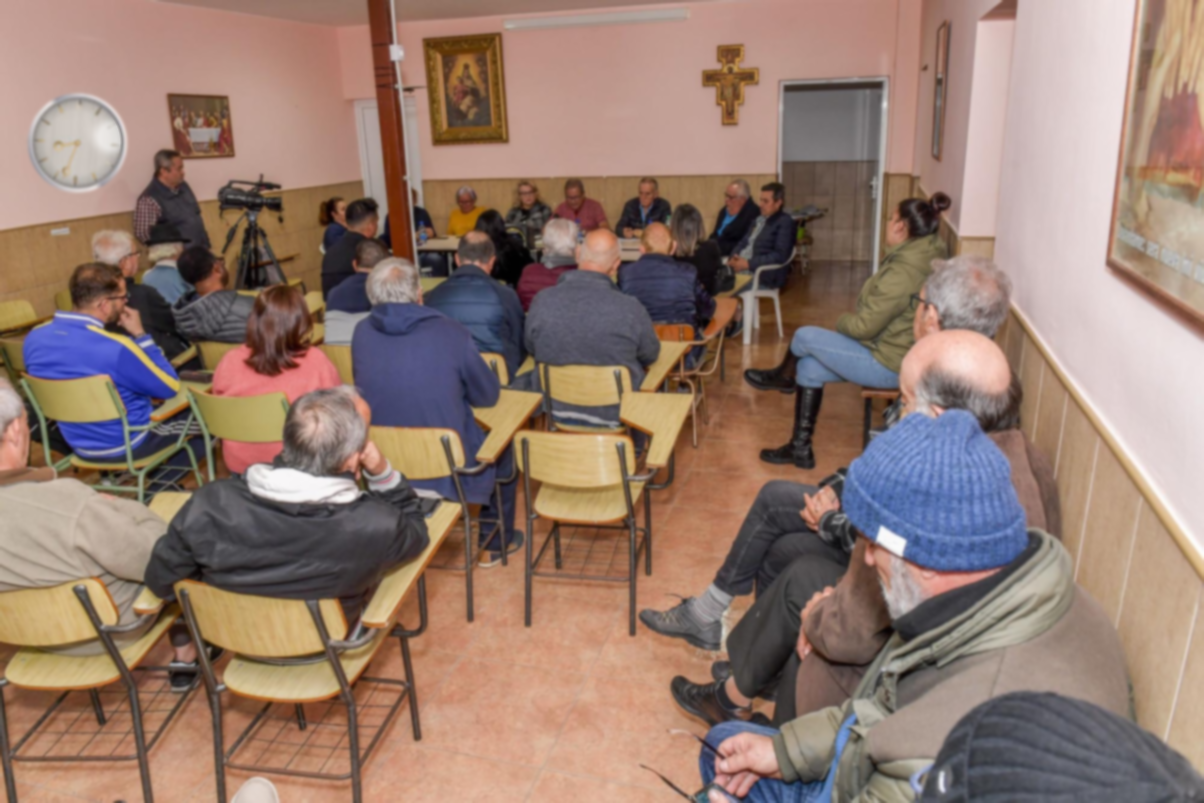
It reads h=8 m=33
